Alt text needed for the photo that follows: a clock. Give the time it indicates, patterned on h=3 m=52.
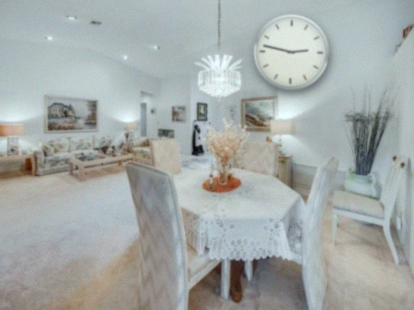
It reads h=2 m=47
